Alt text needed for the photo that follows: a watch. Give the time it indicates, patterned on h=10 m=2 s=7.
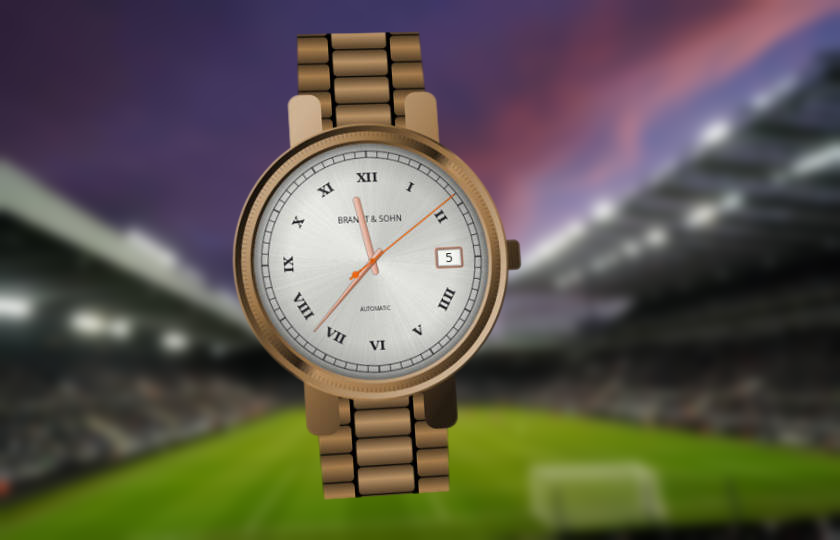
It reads h=11 m=37 s=9
